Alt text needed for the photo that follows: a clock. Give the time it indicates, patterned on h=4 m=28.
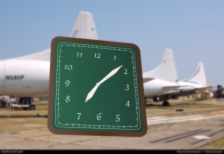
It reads h=7 m=8
